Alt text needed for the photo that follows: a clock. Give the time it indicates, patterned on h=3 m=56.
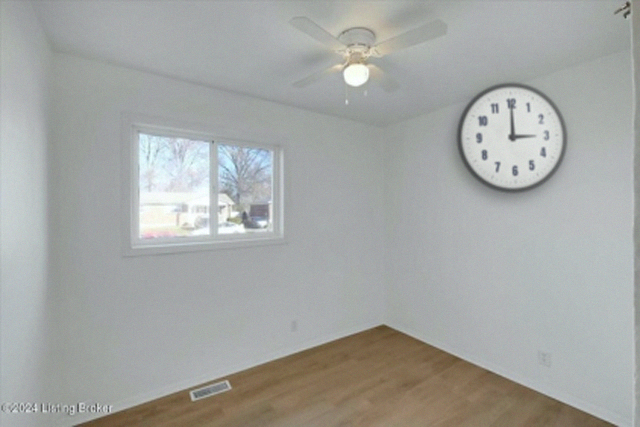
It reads h=3 m=0
